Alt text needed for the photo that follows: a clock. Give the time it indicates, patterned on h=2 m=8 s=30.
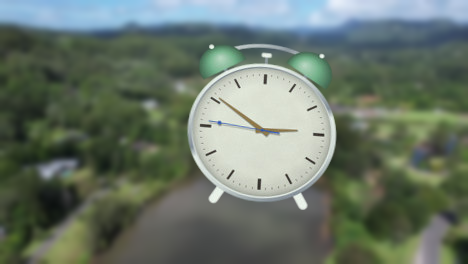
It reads h=2 m=50 s=46
